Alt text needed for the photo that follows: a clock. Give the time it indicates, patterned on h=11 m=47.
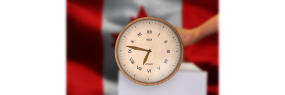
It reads h=6 m=47
